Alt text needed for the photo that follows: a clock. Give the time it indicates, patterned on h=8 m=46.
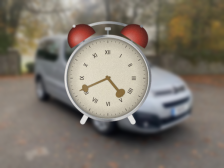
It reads h=4 m=41
